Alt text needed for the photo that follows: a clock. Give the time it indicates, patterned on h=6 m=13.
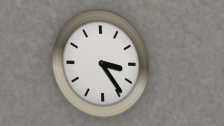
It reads h=3 m=24
